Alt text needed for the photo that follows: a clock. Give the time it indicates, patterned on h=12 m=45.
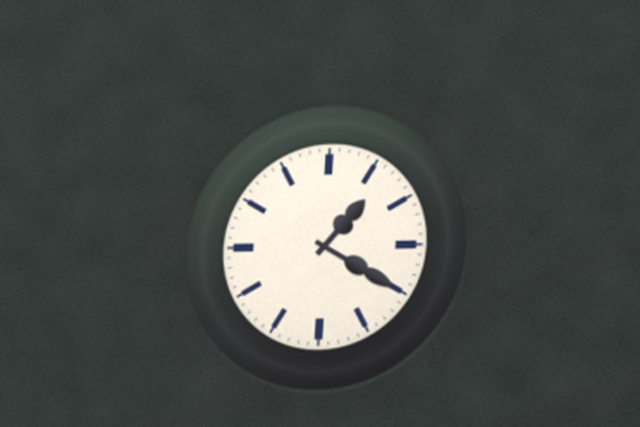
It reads h=1 m=20
